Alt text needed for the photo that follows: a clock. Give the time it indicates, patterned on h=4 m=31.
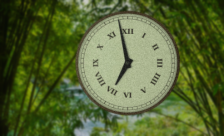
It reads h=6 m=58
